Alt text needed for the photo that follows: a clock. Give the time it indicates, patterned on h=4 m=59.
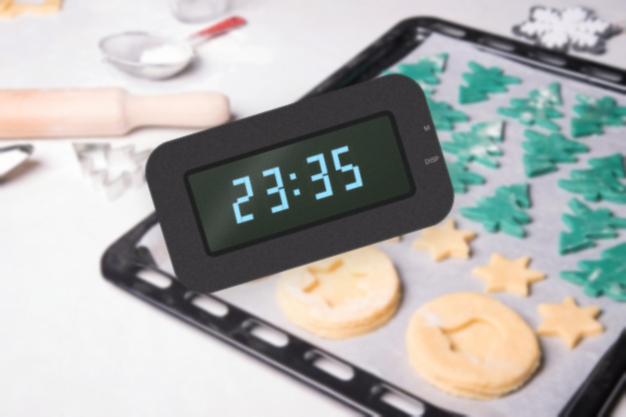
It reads h=23 m=35
